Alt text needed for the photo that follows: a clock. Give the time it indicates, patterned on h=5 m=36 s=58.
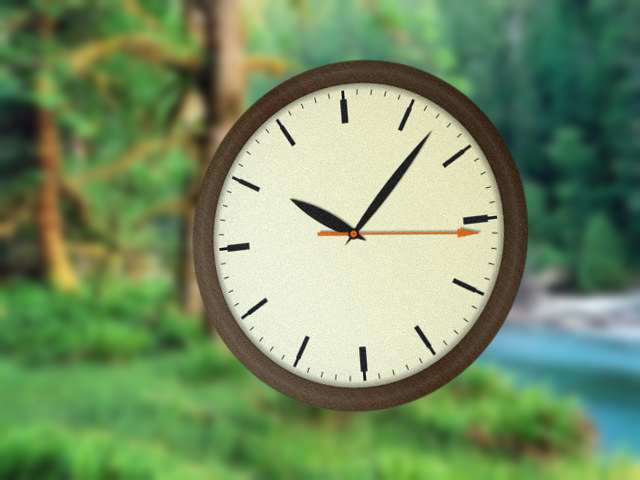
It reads h=10 m=7 s=16
